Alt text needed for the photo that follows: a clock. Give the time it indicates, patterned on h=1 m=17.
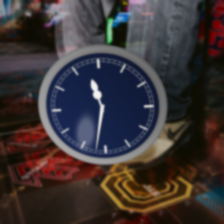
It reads h=11 m=32
